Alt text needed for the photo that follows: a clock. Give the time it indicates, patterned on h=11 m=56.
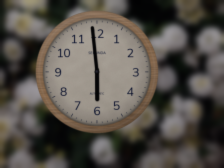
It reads h=5 m=59
